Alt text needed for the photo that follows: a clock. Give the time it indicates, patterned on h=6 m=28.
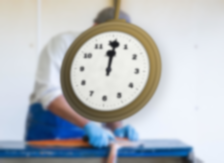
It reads h=12 m=1
